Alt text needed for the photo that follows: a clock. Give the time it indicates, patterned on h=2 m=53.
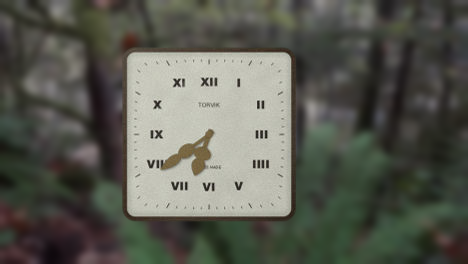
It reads h=6 m=39
